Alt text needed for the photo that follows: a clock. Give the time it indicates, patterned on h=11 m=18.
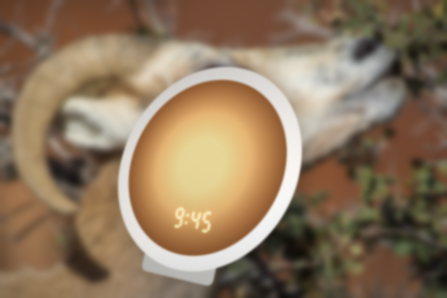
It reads h=9 m=45
